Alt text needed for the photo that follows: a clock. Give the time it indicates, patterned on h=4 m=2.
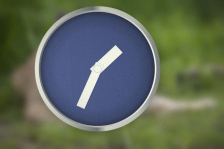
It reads h=1 m=34
